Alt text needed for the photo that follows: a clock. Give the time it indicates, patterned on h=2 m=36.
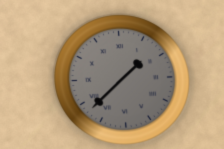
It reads h=1 m=38
